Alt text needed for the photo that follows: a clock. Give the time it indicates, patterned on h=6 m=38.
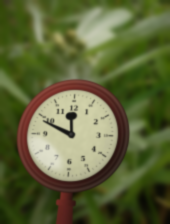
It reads h=11 m=49
